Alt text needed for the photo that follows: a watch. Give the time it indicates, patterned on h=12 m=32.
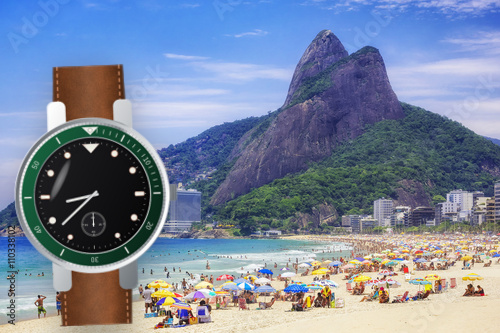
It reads h=8 m=38
